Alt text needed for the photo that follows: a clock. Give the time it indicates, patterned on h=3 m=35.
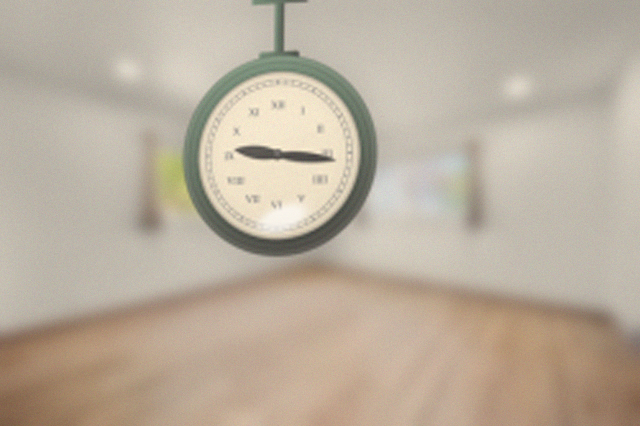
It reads h=9 m=16
